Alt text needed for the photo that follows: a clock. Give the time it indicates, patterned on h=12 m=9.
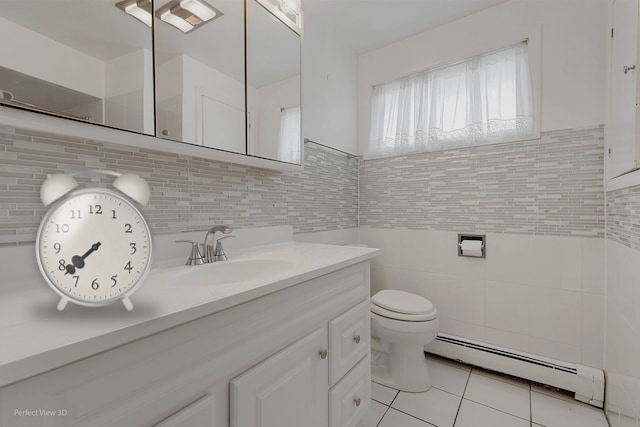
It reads h=7 m=38
